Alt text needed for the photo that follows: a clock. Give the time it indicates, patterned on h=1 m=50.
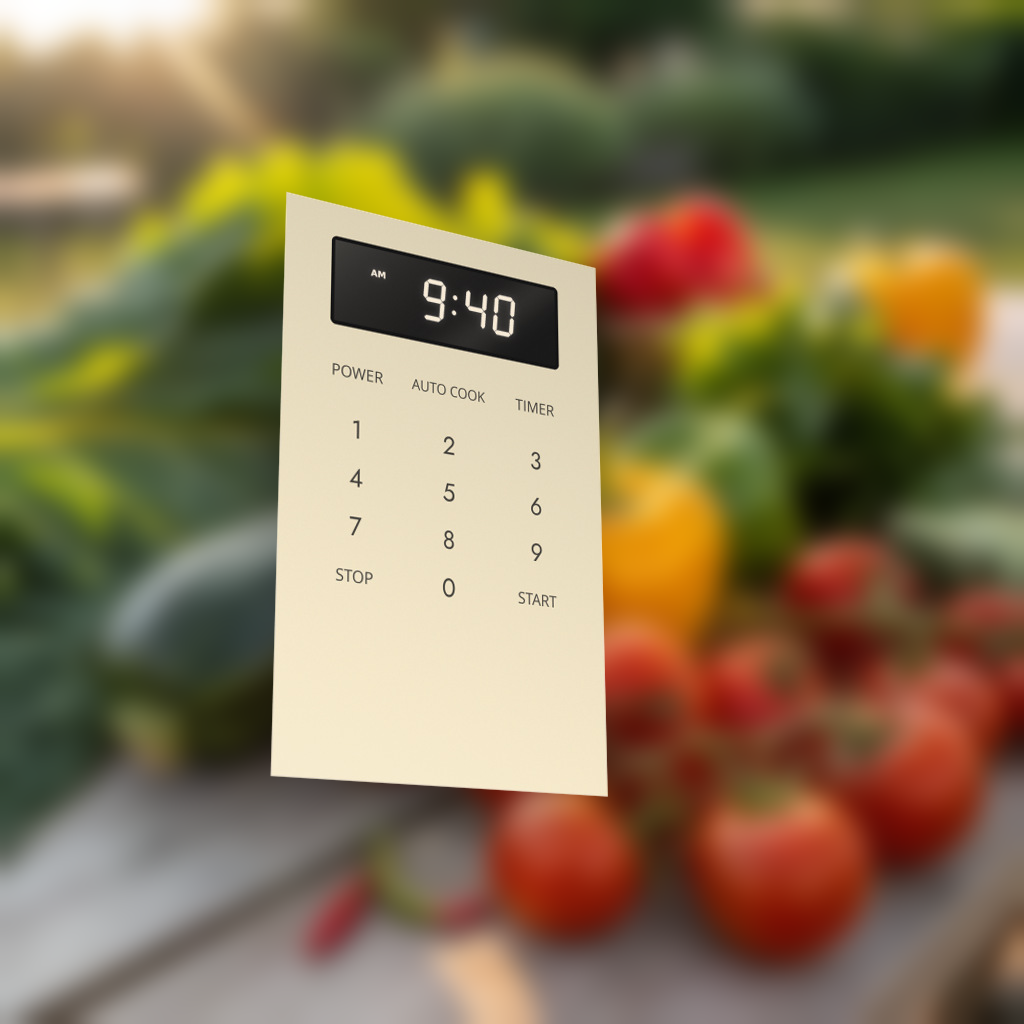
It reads h=9 m=40
